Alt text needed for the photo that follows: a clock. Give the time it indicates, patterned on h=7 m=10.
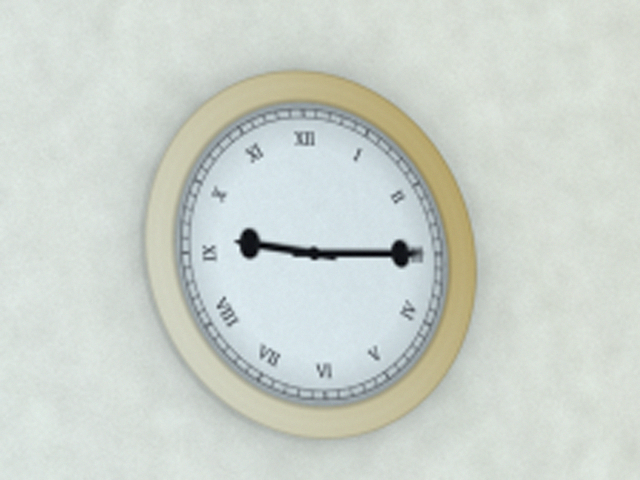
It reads h=9 m=15
